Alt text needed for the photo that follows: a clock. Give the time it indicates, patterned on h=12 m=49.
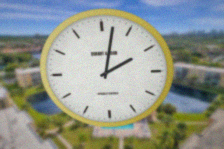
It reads h=2 m=2
